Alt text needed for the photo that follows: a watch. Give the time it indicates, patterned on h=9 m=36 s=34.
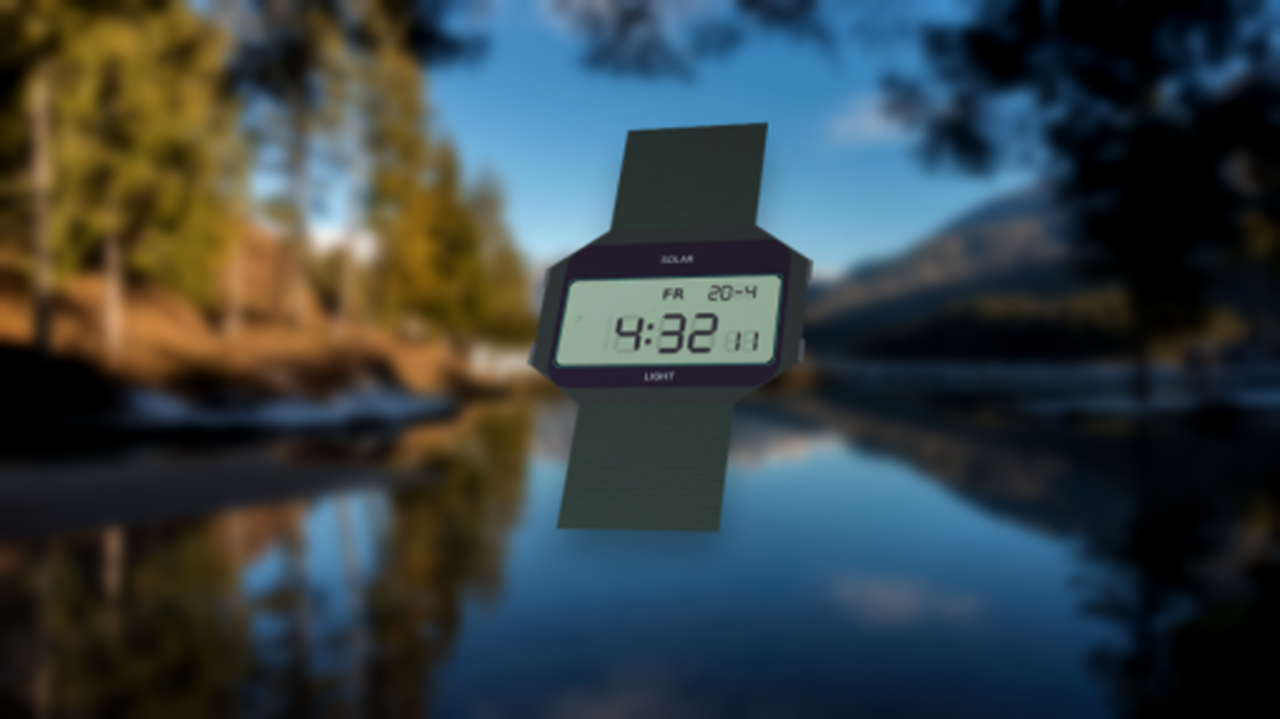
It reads h=4 m=32 s=11
